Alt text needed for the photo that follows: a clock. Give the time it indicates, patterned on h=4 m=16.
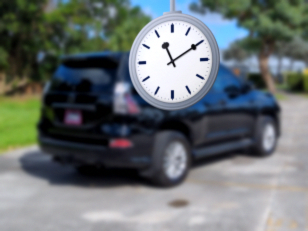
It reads h=11 m=10
